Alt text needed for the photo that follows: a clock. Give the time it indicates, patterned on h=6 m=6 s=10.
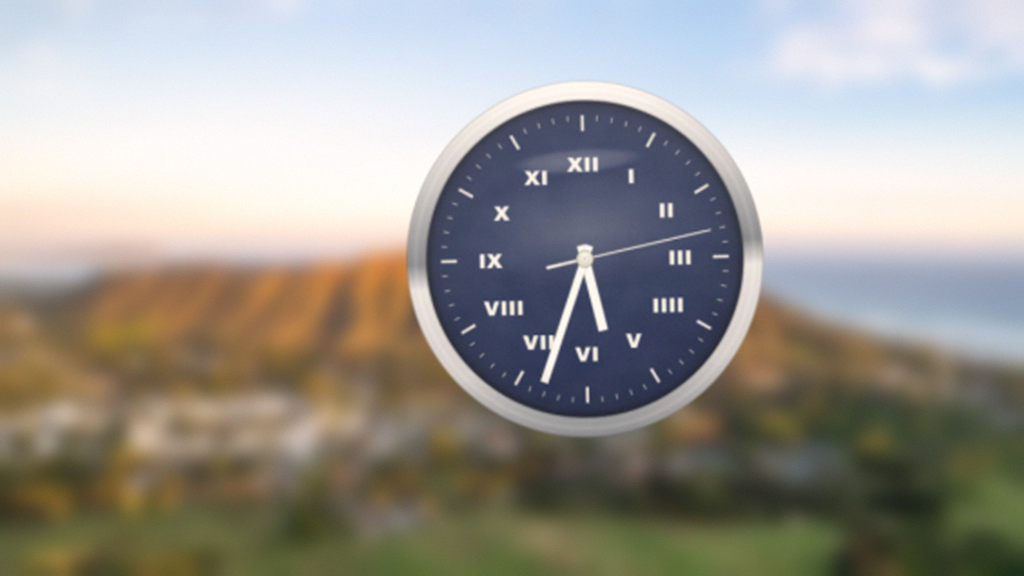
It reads h=5 m=33 s=13
